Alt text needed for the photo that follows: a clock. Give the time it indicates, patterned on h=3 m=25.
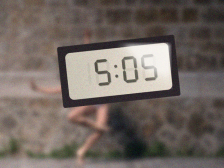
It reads h=5 m=5
